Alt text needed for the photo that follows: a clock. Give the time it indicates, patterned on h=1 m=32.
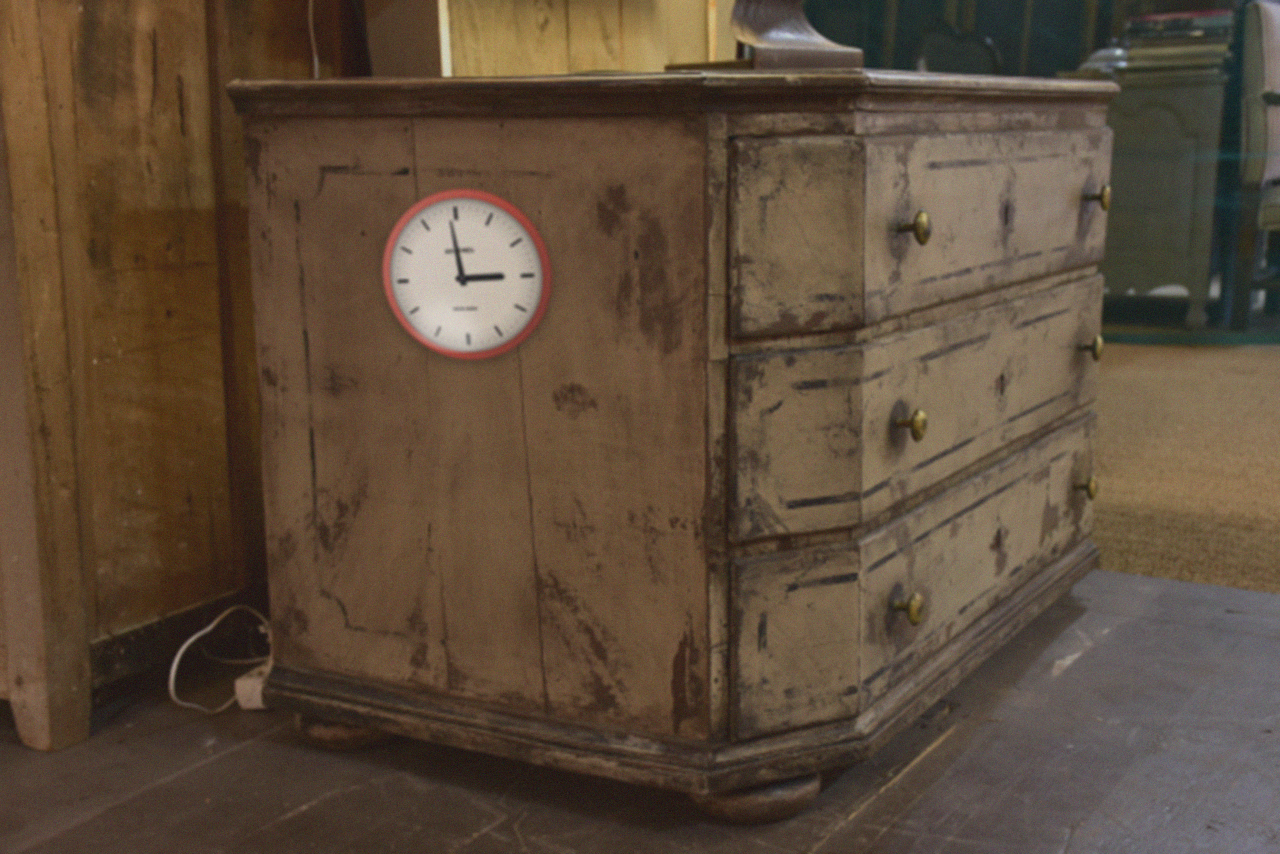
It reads h=2 m=59
